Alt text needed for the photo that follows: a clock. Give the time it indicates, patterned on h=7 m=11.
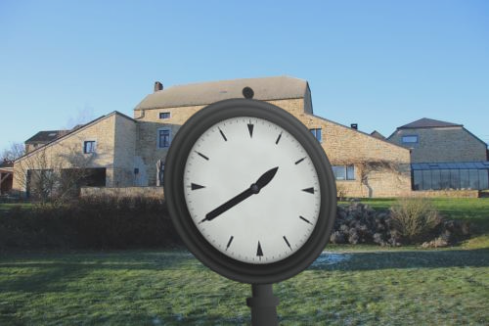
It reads h=1 m=40
